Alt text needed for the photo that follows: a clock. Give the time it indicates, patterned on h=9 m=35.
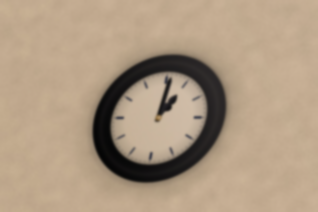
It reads h=1 m=1
